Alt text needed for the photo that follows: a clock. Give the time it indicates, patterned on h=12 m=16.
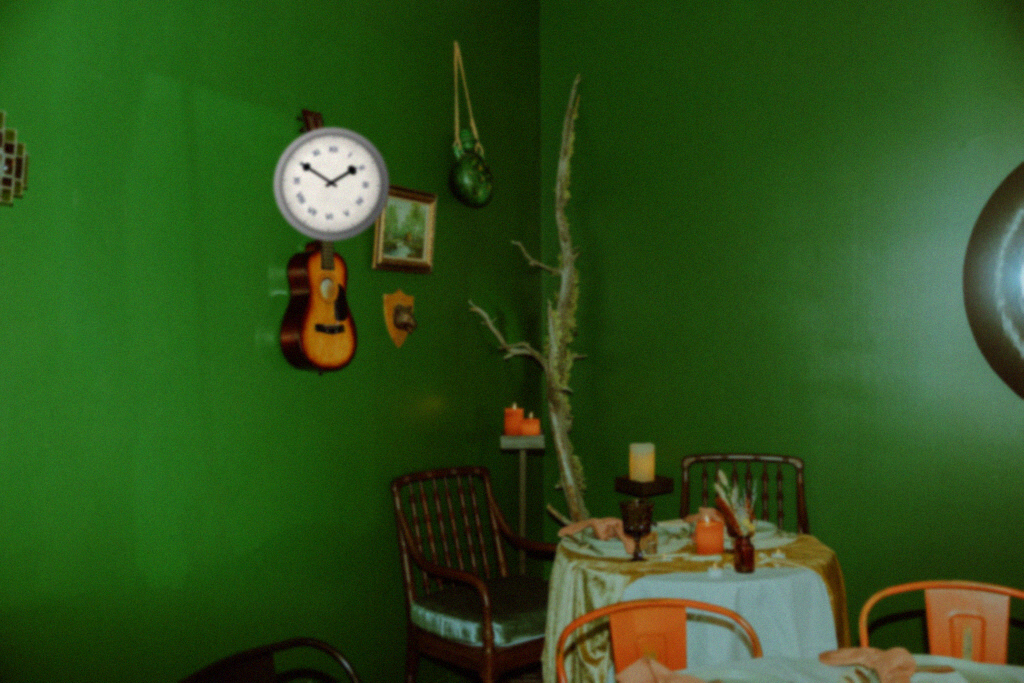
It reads h=1 m=50
